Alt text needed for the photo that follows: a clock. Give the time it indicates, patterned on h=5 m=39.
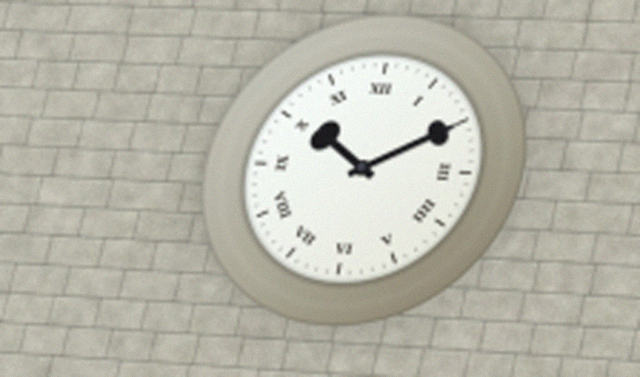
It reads h=10 m=10
